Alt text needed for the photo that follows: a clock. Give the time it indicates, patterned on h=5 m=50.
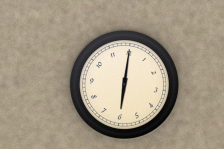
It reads h=6 m=0
